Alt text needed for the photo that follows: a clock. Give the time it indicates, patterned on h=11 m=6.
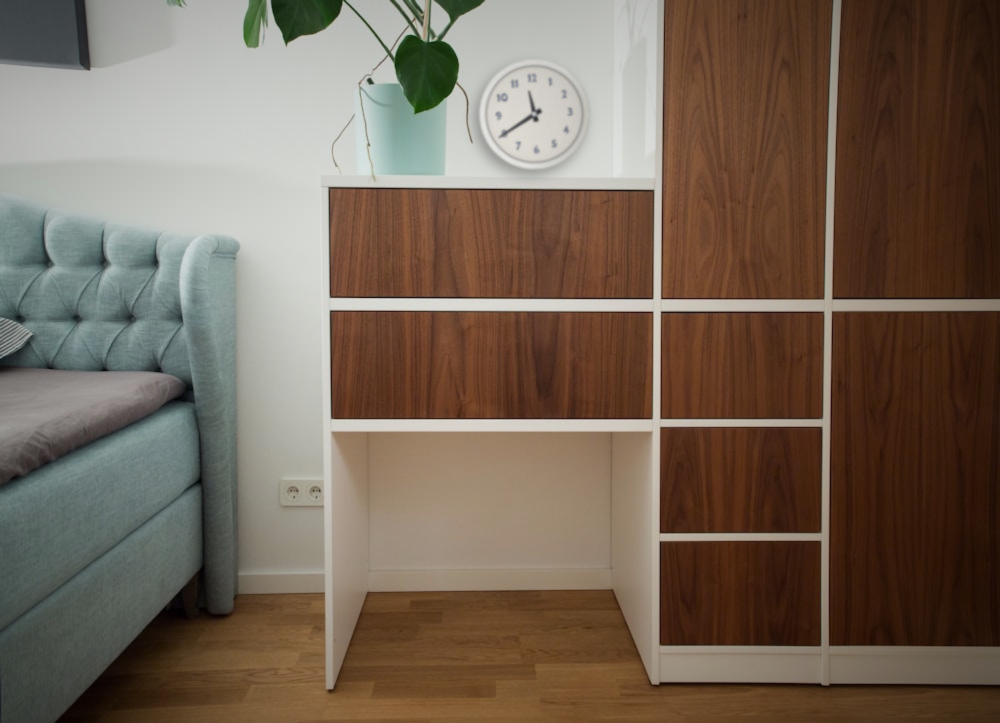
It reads h=11 m=40
